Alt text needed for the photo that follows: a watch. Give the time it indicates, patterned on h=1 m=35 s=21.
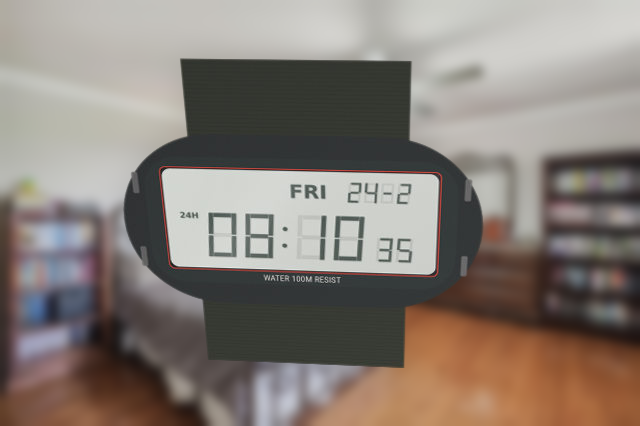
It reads h=8 m=10 s=35
